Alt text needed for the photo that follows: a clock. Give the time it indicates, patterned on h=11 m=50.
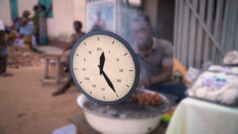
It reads h=12 m=25
